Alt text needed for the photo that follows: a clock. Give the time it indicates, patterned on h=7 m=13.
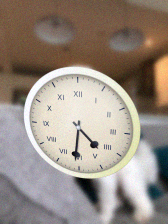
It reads h=4 m=31
